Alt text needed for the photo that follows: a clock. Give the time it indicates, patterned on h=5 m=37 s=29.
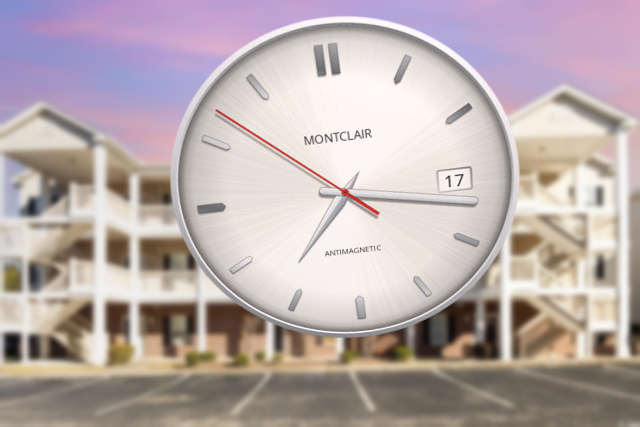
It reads h=7 m=16 s=52
